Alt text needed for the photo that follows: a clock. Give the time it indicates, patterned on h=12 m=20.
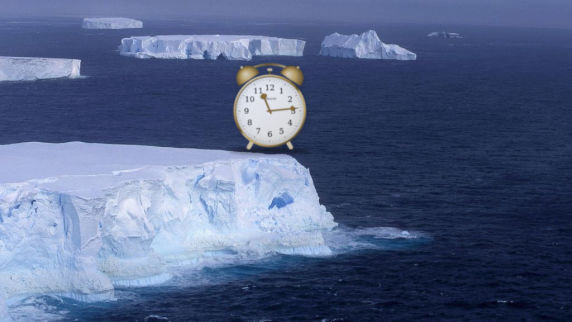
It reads h=11 m=14
